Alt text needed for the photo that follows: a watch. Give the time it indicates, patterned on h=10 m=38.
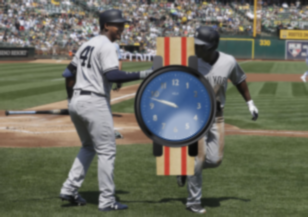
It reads h=9 m=48
